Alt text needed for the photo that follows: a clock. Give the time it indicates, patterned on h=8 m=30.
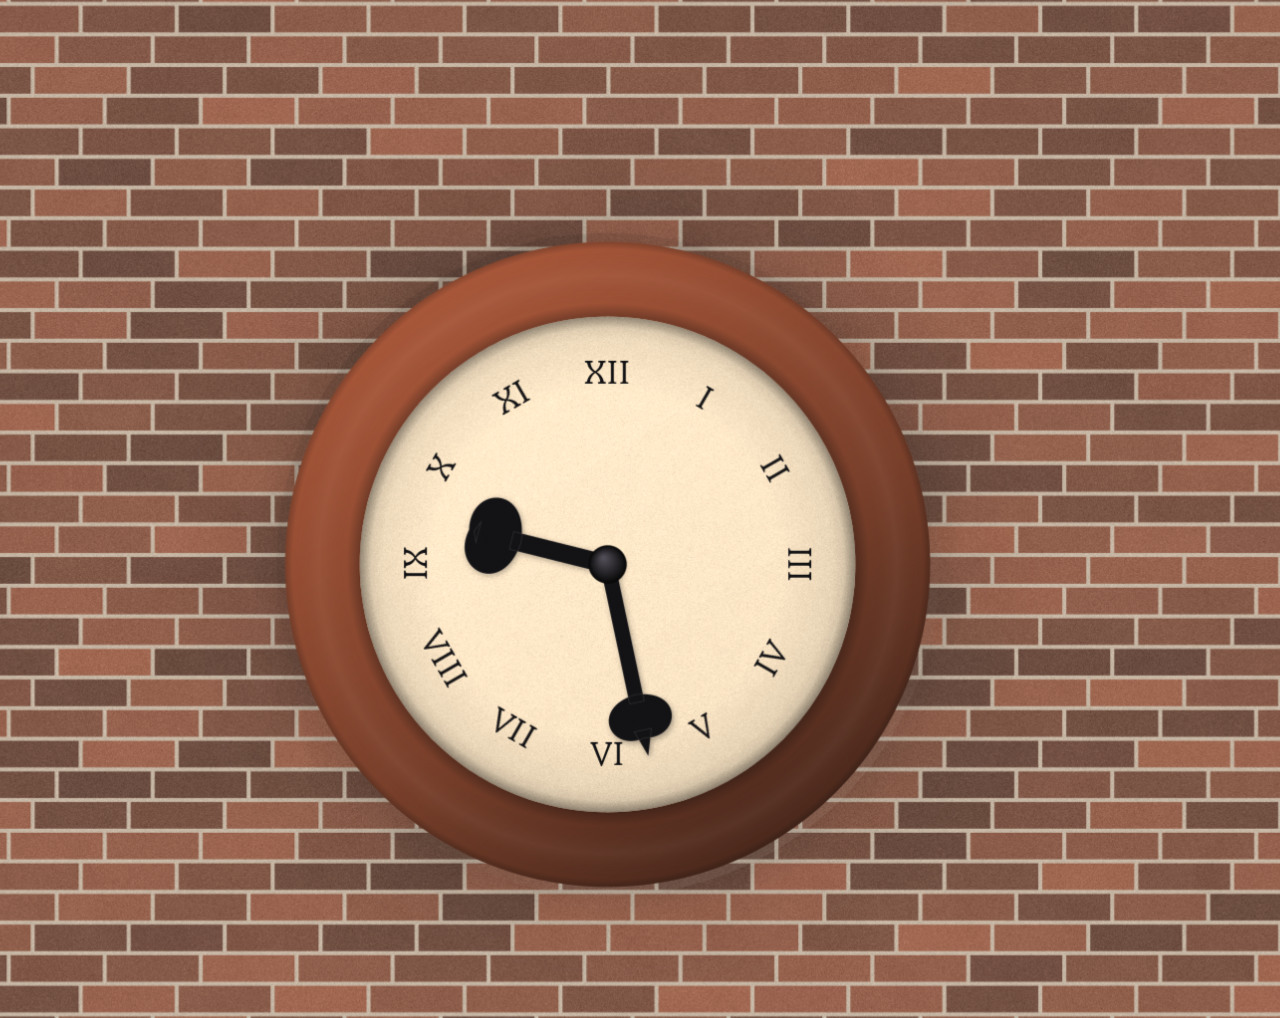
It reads h=9 m=28
